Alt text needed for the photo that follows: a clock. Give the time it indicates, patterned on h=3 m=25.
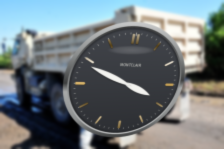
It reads h=3 m=49
